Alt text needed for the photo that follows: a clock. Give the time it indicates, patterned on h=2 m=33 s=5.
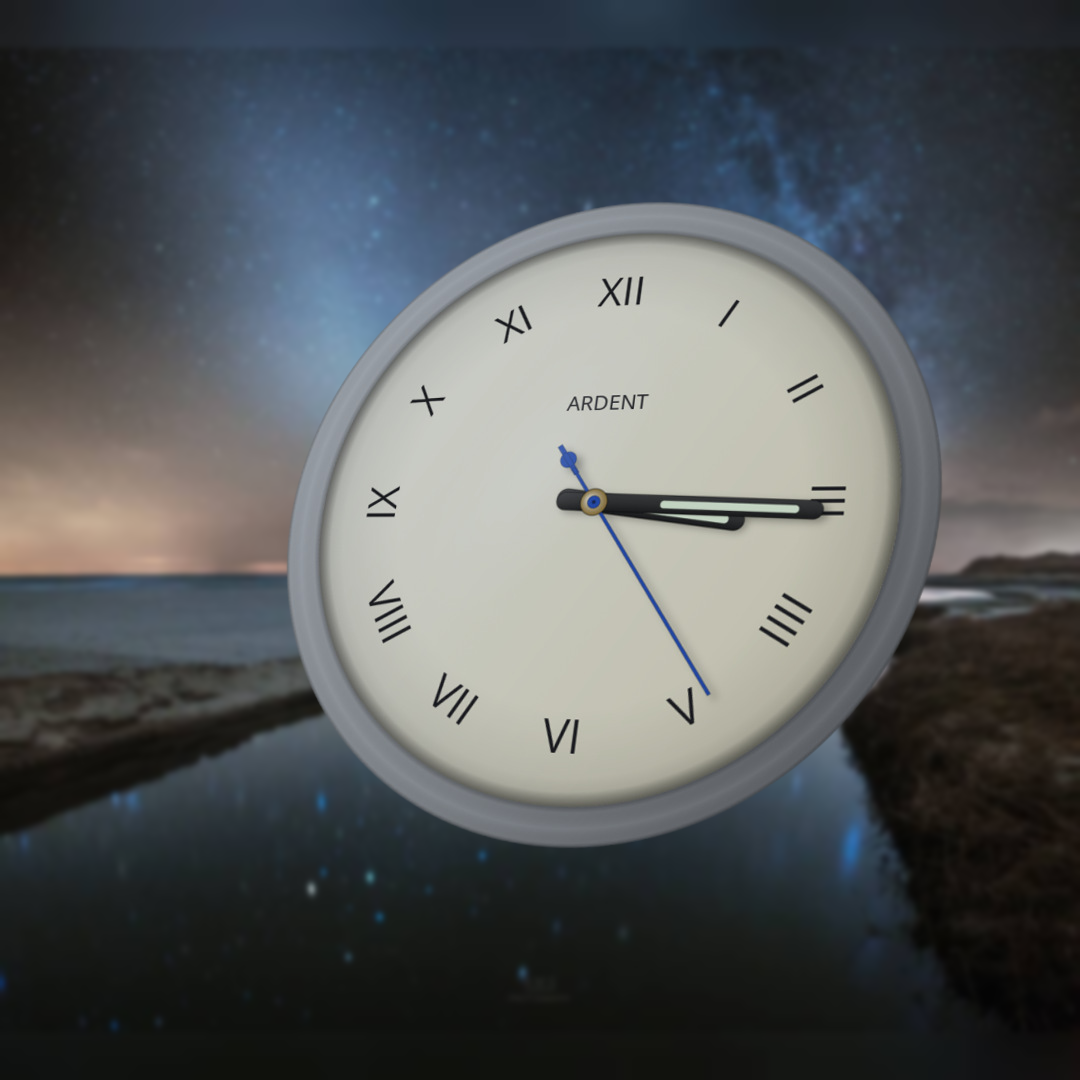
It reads h=3 m=15 s=24
